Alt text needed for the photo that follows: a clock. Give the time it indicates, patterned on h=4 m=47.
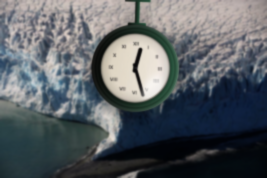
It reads h=12 m=27
